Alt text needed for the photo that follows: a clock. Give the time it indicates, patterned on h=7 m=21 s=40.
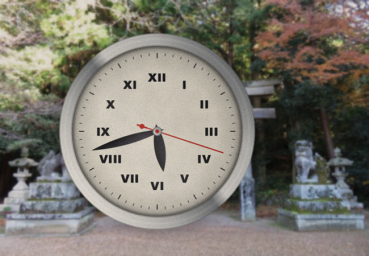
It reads h=5 m=42 s=18
